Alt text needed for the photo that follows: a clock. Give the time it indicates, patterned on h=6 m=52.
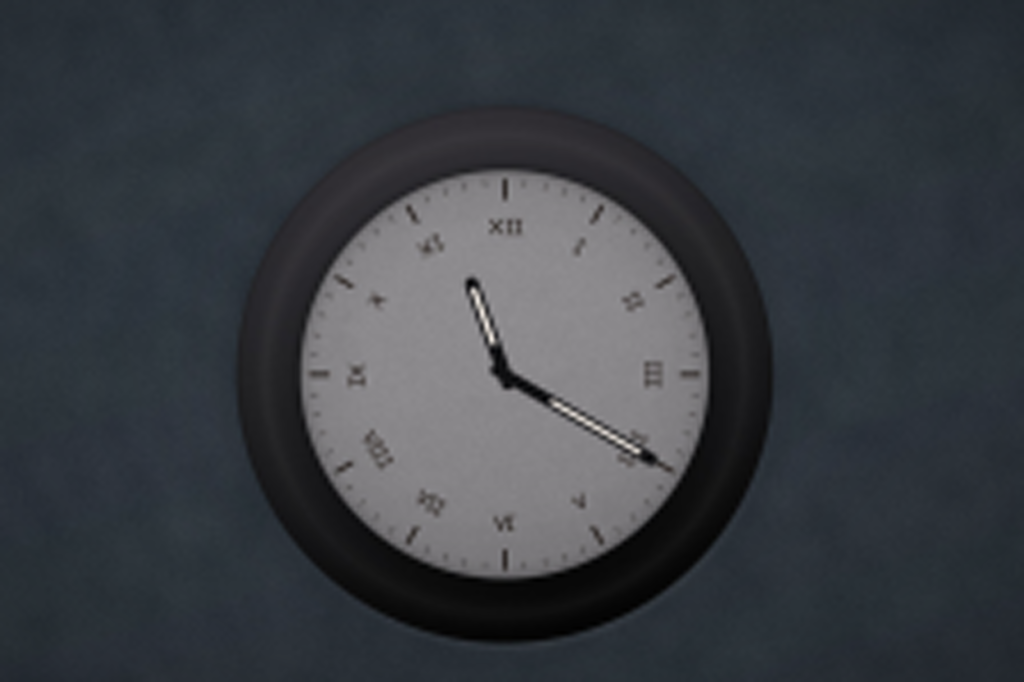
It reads h=11 m=20
